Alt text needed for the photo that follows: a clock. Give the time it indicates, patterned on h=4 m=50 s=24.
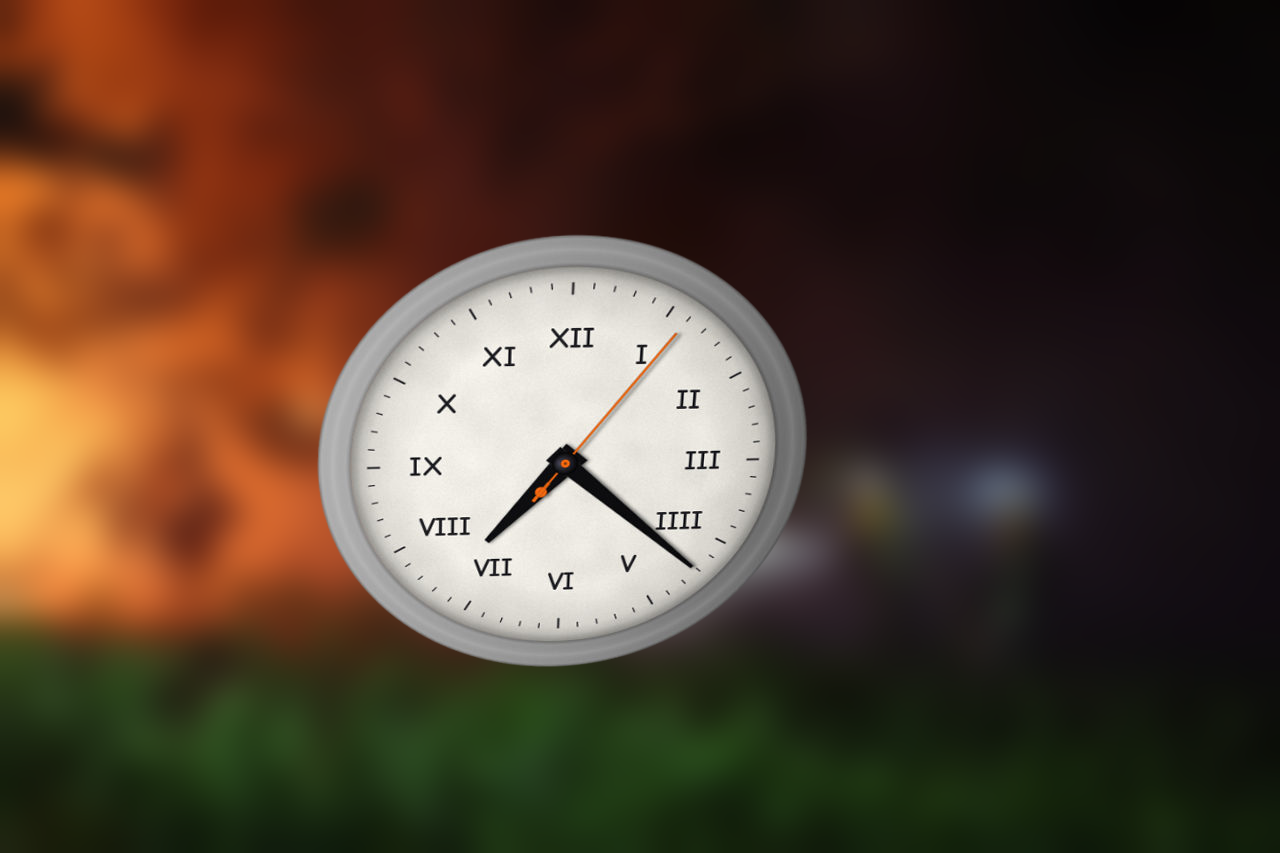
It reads h=7 m=22 s=6
